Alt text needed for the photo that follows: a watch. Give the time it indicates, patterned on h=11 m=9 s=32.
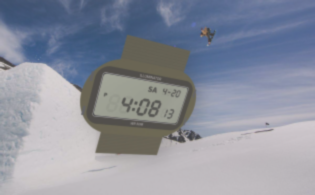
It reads h=4 m=8 s=13
